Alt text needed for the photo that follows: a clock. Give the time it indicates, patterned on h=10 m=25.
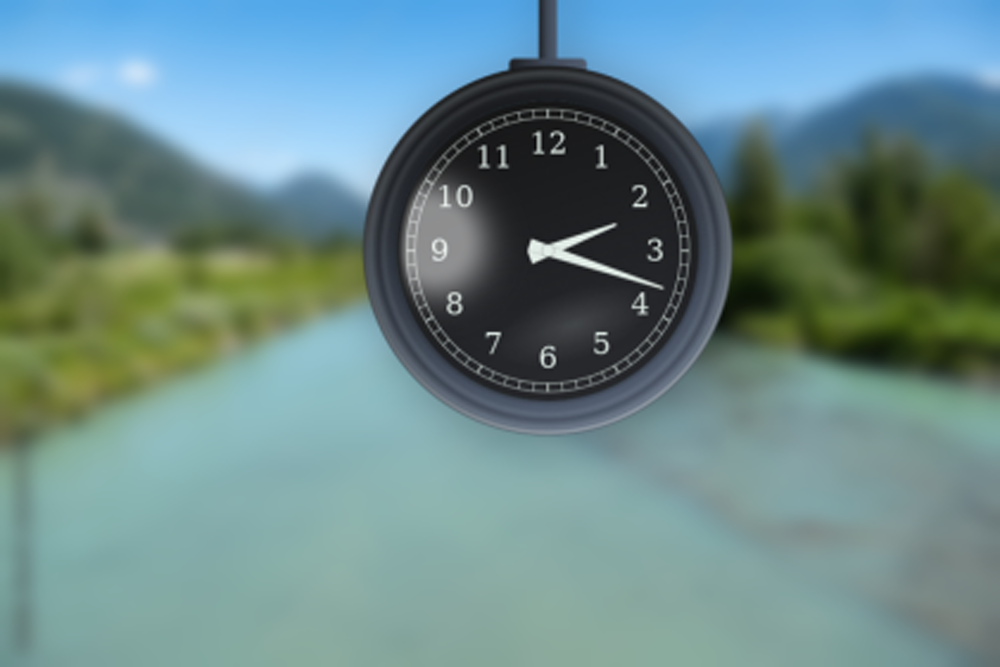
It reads h=2 m=18
